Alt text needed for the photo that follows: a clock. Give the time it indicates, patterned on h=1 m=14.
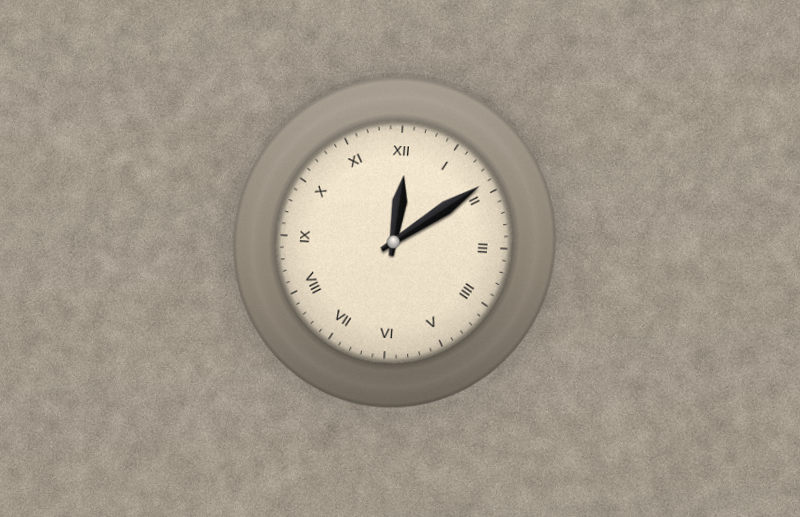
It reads h=12 m=9
